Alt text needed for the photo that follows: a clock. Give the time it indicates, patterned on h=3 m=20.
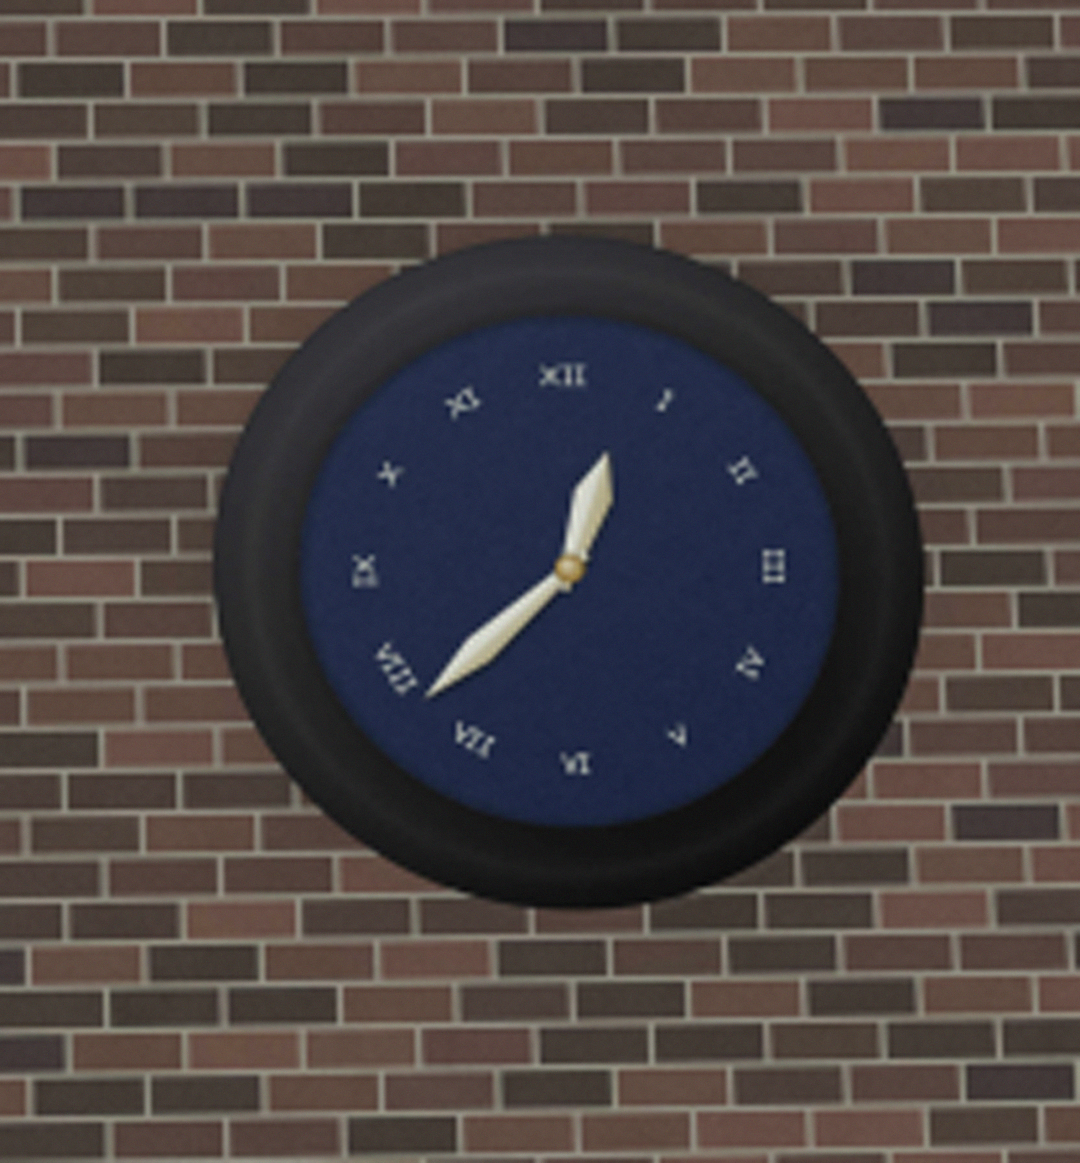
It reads h=12 m=38
